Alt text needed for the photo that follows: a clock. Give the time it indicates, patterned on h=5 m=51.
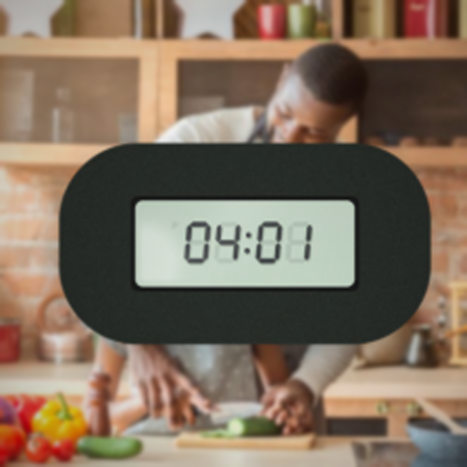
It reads h=4 m=1
